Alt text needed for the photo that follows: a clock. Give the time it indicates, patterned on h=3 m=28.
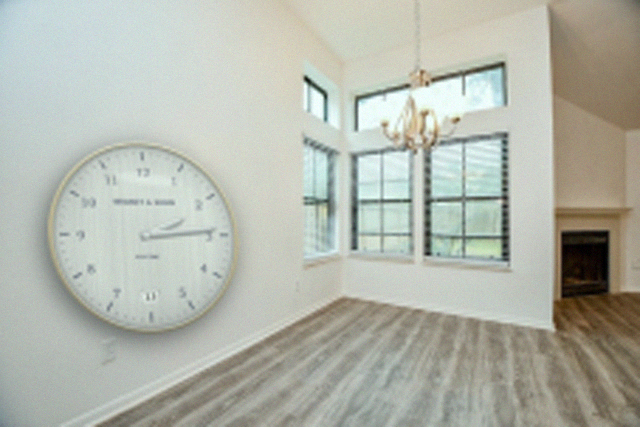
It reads h=2 m=14
